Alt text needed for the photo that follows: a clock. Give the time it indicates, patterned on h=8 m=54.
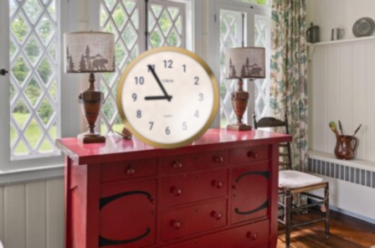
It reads h=8 m=55
